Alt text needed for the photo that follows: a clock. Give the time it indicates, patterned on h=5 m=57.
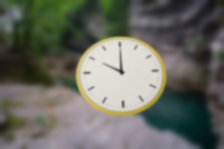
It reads h=10 m=0
